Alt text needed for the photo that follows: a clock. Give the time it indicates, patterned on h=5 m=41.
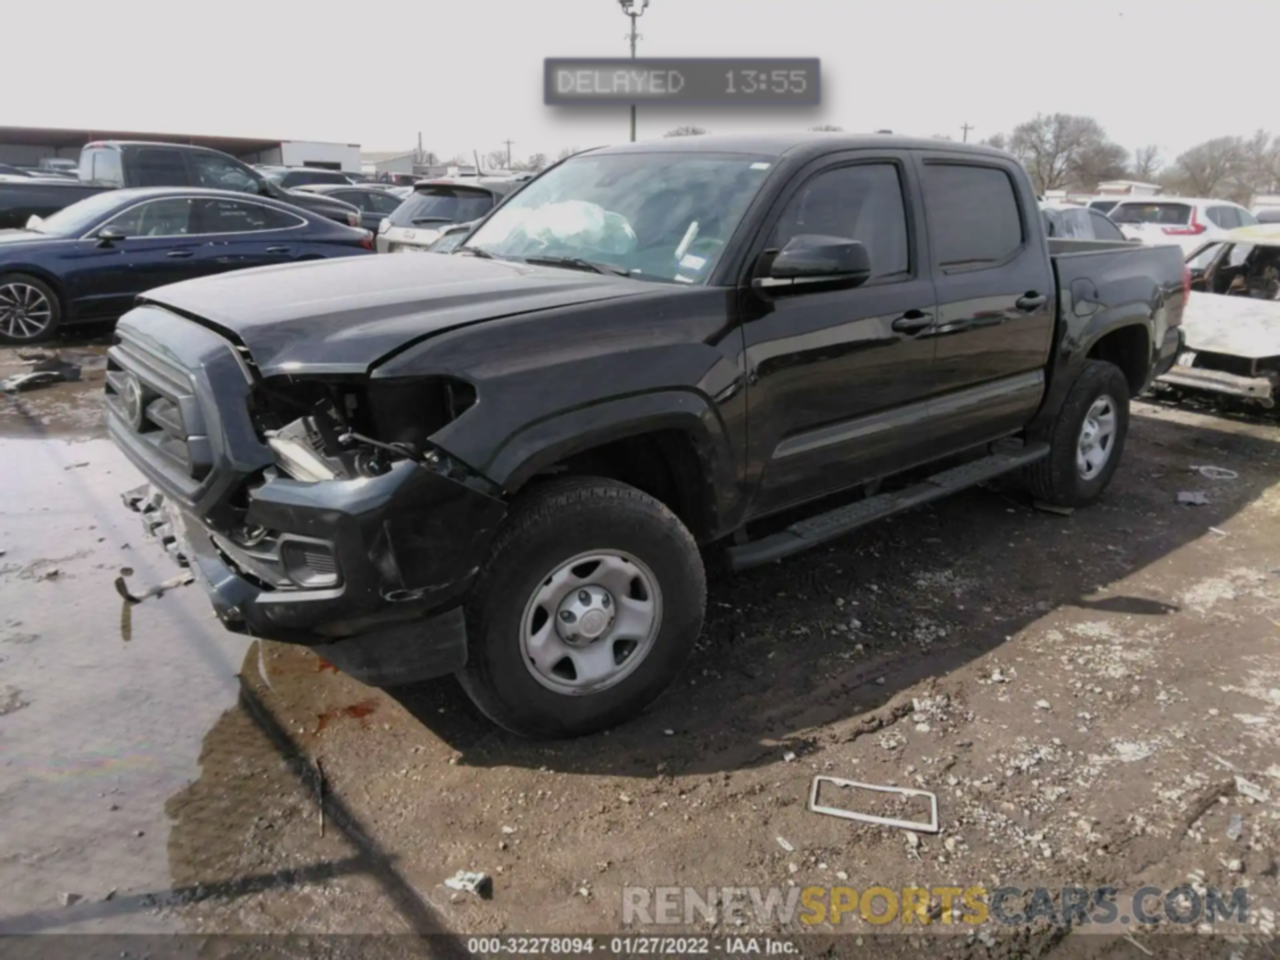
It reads h=13 m=55
